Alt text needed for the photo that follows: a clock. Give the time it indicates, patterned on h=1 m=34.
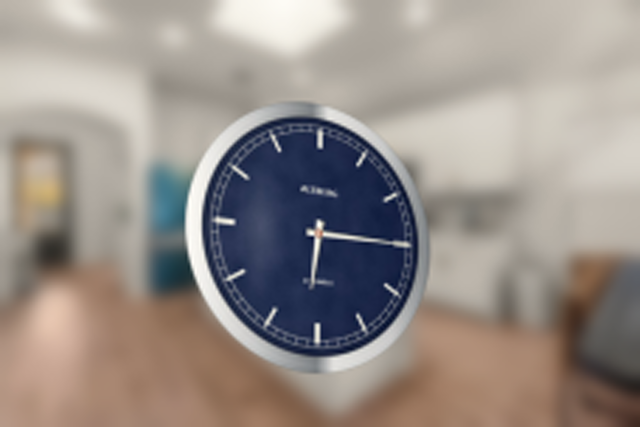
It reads h=6 m=15
